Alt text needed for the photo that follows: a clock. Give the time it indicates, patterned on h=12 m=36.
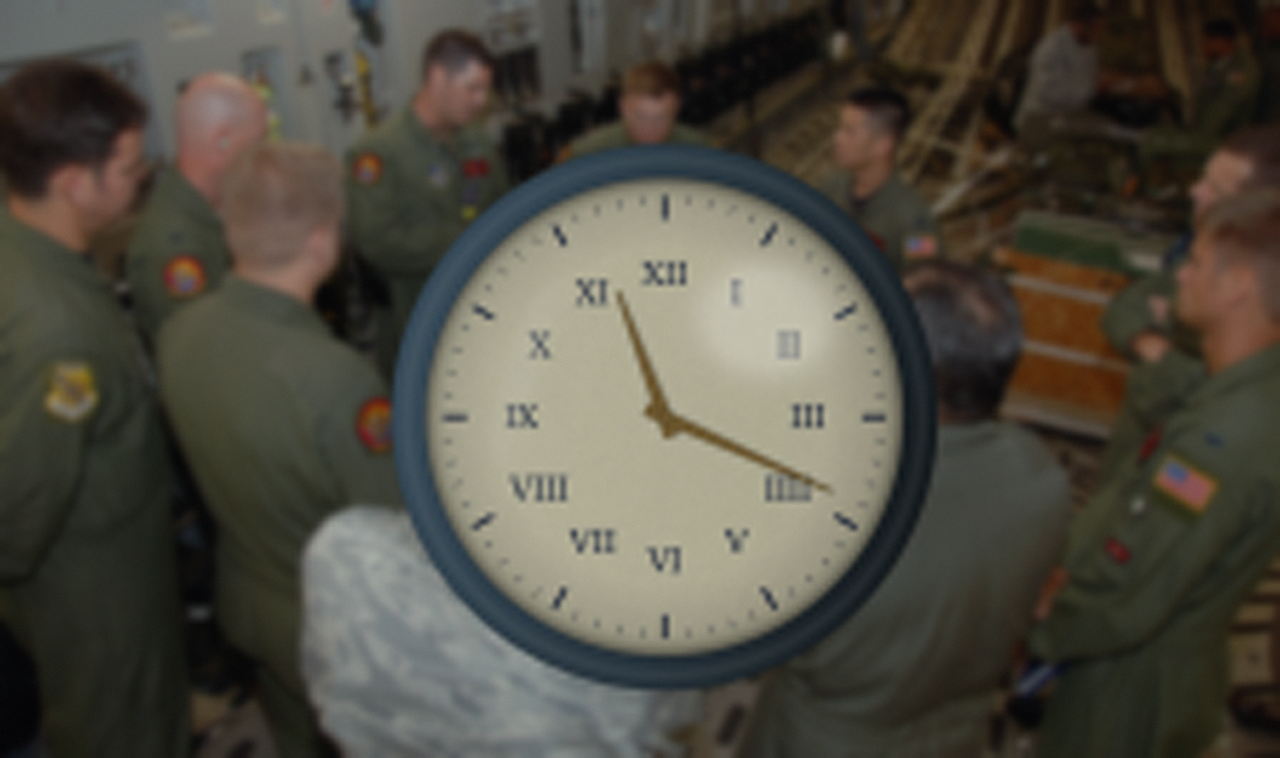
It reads h=11 m=19
